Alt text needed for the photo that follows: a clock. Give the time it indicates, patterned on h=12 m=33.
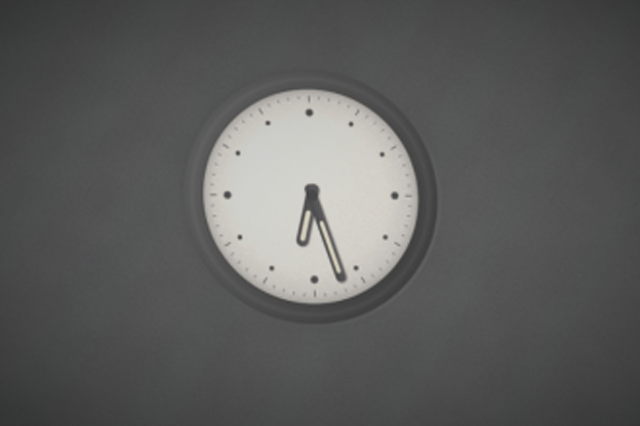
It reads h=6 m=27
